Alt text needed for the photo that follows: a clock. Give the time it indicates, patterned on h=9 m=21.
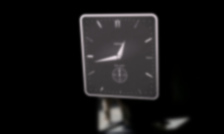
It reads h=12 m=43
